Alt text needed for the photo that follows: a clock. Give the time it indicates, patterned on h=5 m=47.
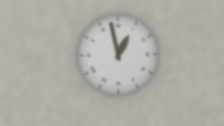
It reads h=12 m=58
